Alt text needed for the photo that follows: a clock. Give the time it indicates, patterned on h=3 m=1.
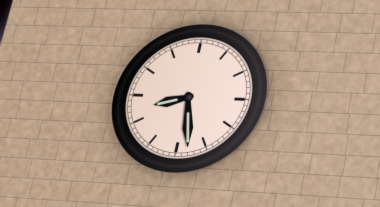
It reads h=8 m=28
